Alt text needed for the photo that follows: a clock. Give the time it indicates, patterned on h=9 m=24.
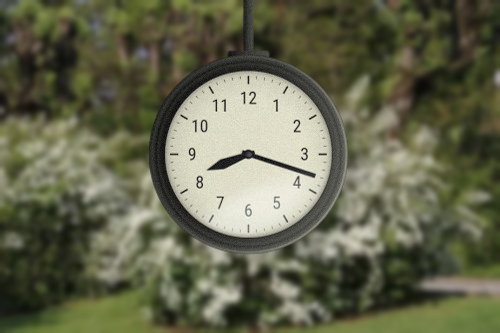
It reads h=8 m=18
